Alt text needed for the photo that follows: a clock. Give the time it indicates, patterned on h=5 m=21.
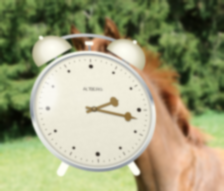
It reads h=2 m=17
